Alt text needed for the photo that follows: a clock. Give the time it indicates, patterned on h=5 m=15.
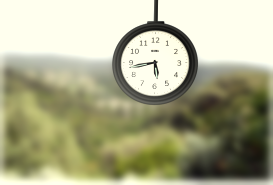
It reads h=5 m=43
